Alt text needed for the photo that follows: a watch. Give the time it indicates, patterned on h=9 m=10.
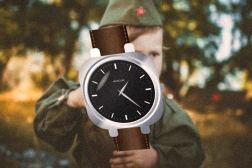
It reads h=1 m=23
